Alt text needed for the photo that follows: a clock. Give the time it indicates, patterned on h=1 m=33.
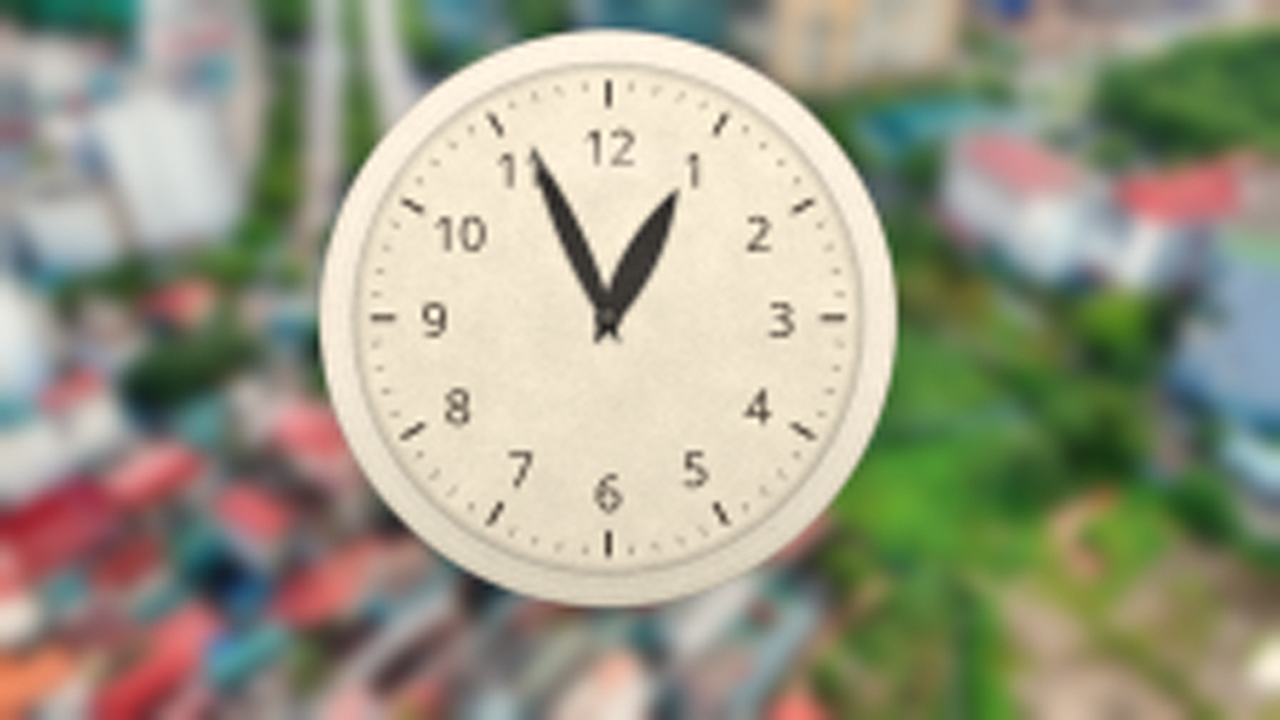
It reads h=12 m=56
